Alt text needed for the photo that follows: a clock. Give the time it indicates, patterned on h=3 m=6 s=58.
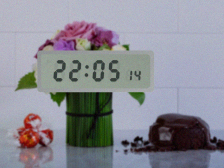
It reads h=22 m=5 s=14
